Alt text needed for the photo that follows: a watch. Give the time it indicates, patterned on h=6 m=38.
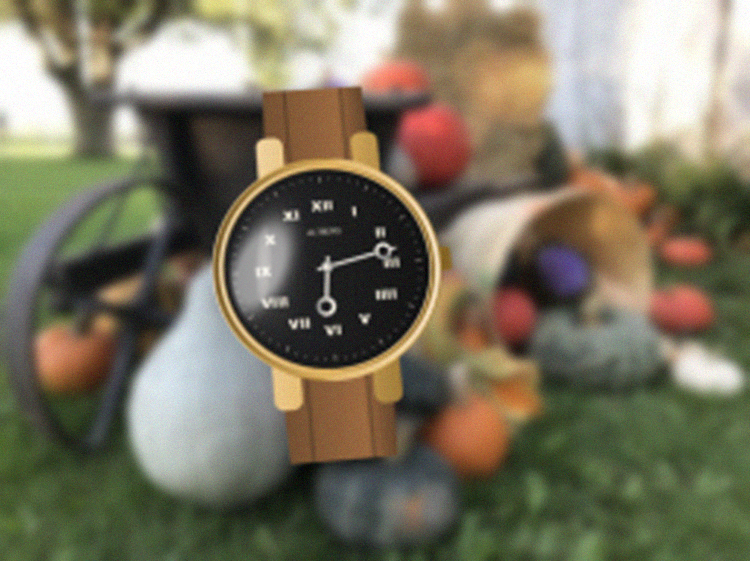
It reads h=6 m=13
